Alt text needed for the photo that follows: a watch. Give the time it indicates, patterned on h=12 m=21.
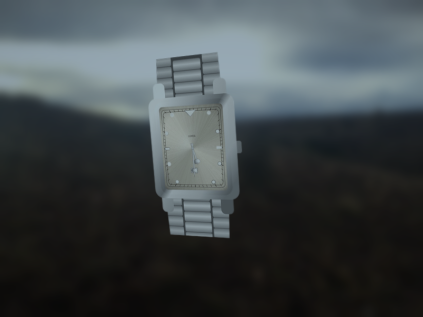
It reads h=5 m=30
